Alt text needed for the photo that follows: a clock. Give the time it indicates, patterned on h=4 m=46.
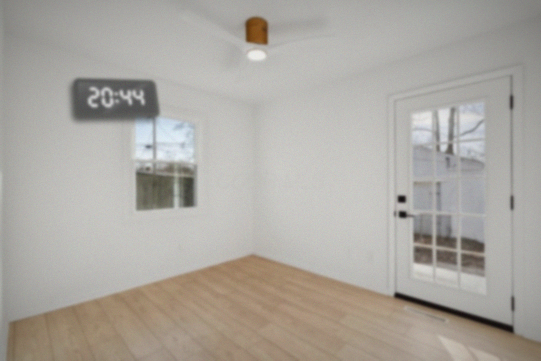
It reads h=20 m=44
